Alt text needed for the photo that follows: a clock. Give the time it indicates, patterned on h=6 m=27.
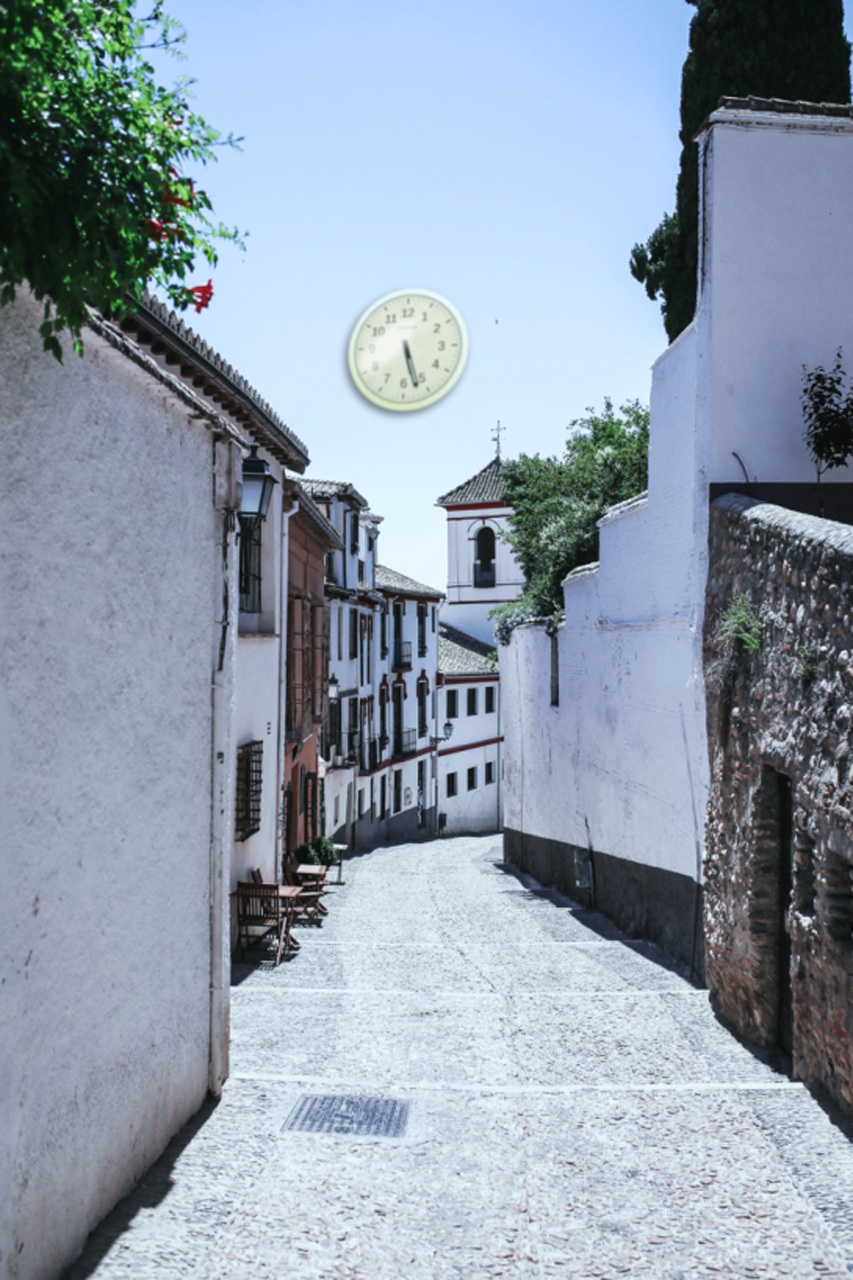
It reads h=5 m=27
